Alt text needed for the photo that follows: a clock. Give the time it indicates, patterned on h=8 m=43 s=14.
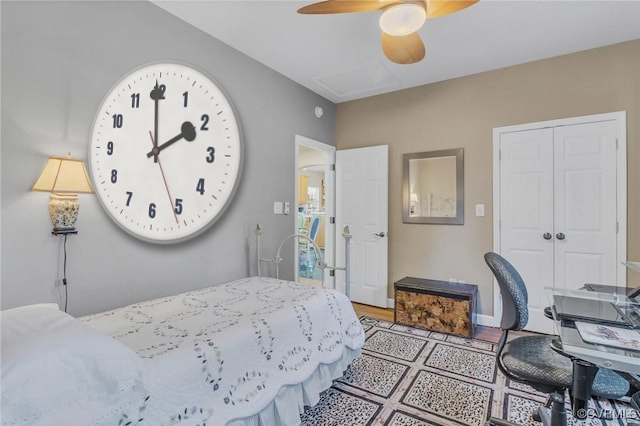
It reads h=1 m=59 s=26
